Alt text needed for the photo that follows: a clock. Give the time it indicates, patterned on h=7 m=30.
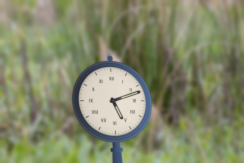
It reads h=5 m=12
